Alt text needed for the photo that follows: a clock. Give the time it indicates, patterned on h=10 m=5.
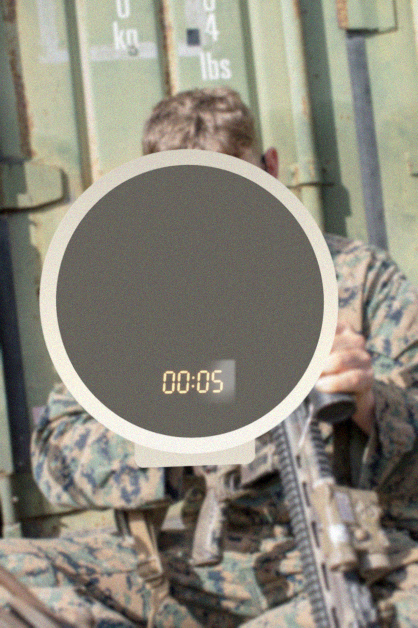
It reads h=0 m=5
